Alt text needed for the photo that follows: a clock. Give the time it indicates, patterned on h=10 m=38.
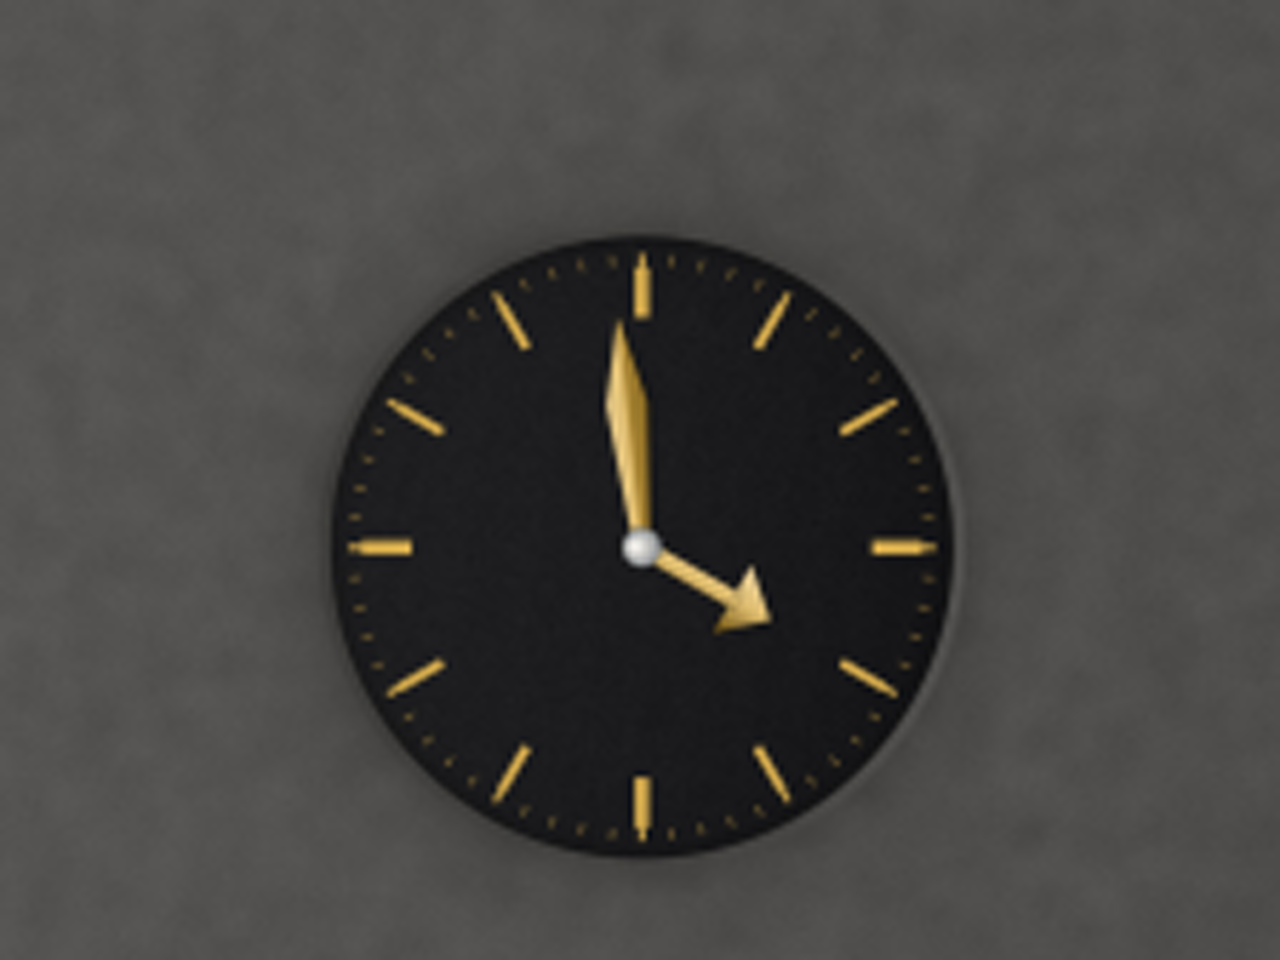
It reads h=3 m=59
